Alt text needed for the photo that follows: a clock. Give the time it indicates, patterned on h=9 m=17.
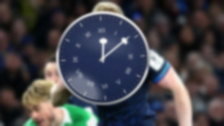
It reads h=12 m=9
